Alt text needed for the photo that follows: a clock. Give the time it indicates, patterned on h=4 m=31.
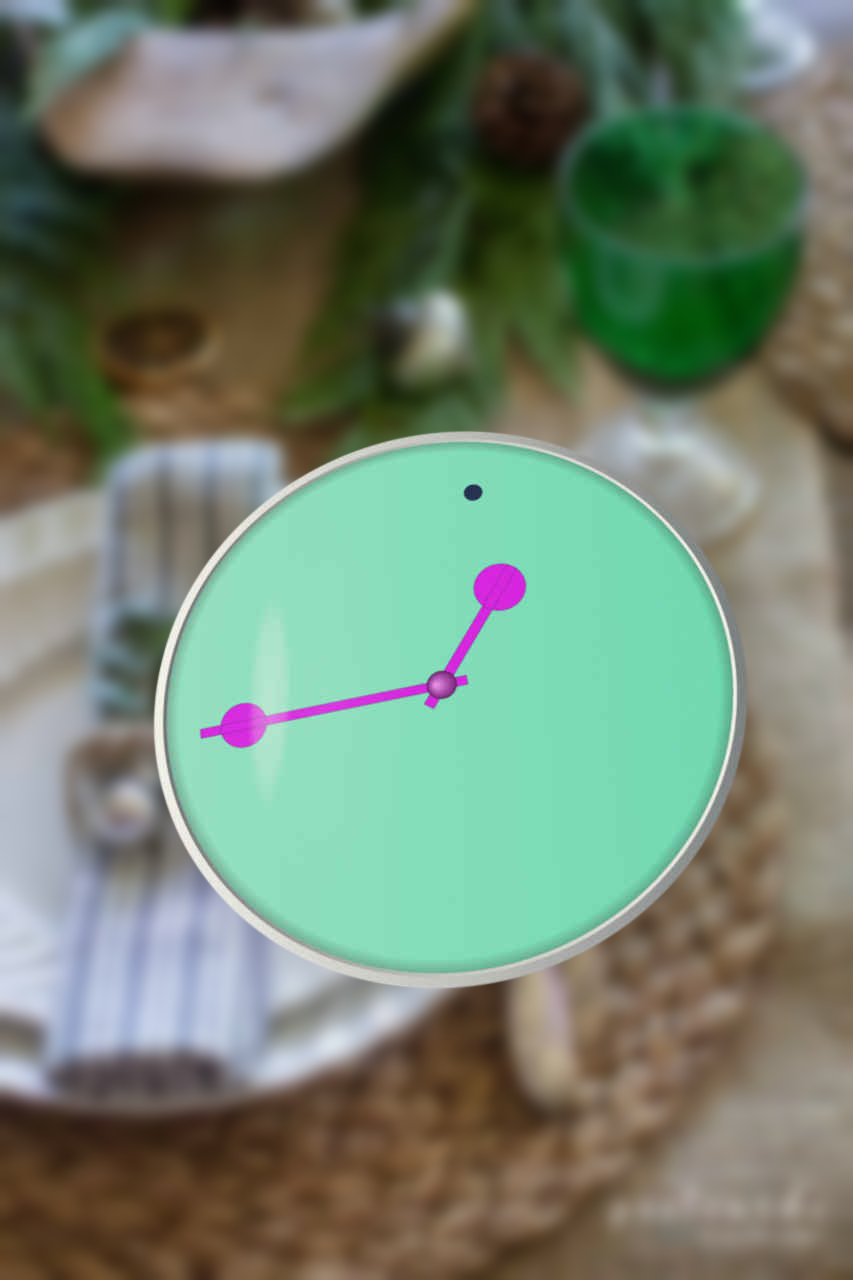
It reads h=12 m=42
